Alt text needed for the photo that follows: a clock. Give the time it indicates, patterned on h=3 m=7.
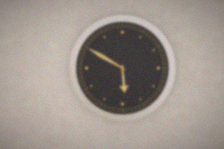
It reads h=5 m=50
